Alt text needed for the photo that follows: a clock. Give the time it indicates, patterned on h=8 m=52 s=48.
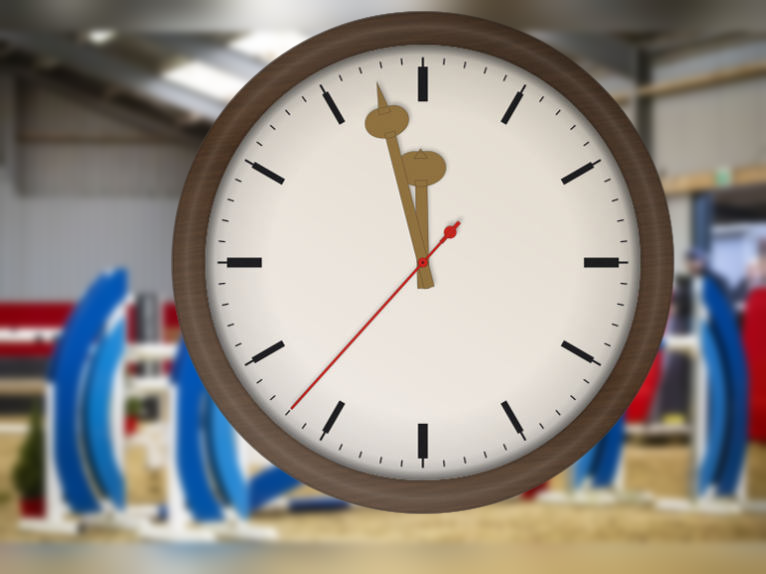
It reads h=11 m=57 s=37
